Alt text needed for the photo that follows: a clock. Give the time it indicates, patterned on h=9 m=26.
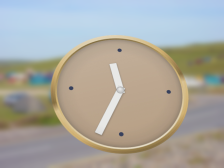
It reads h=11 m=34
